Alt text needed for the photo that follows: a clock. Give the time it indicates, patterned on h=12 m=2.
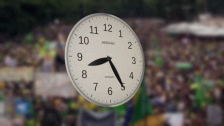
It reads h=8 m=25
